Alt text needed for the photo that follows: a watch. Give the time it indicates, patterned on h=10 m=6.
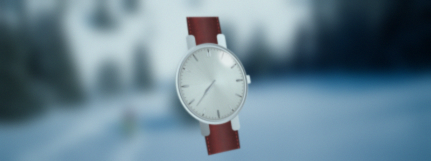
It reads h=7 m=38
